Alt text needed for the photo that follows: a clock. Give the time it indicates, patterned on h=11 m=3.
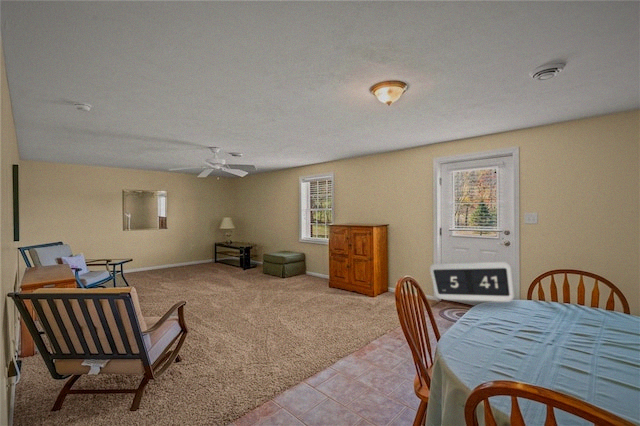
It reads h=5 m=41
